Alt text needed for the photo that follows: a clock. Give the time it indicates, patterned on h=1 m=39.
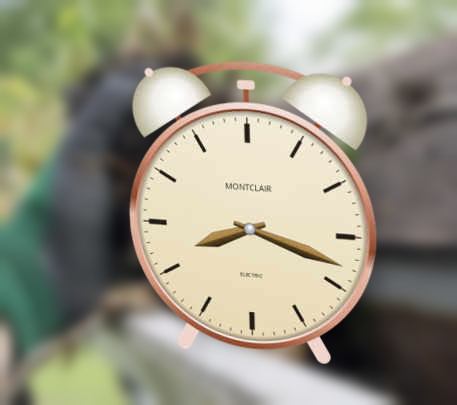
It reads h=8 m=18
